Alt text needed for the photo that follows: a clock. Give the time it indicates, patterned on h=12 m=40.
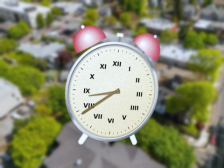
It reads h=8 m=39
